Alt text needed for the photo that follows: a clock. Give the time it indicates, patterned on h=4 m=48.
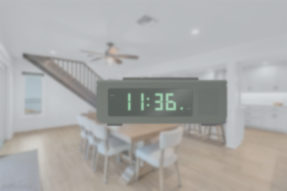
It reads h=11 m=36
